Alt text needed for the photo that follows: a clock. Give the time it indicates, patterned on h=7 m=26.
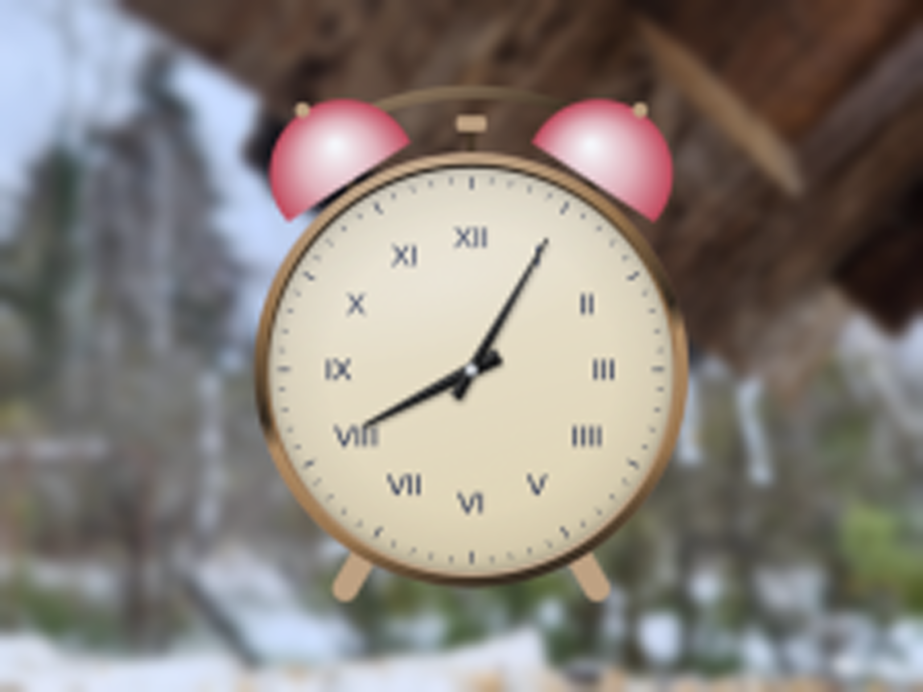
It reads h=8 m=5
